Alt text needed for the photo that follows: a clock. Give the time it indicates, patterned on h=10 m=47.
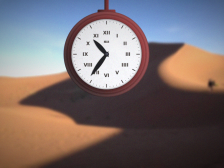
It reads h=10 m=36
